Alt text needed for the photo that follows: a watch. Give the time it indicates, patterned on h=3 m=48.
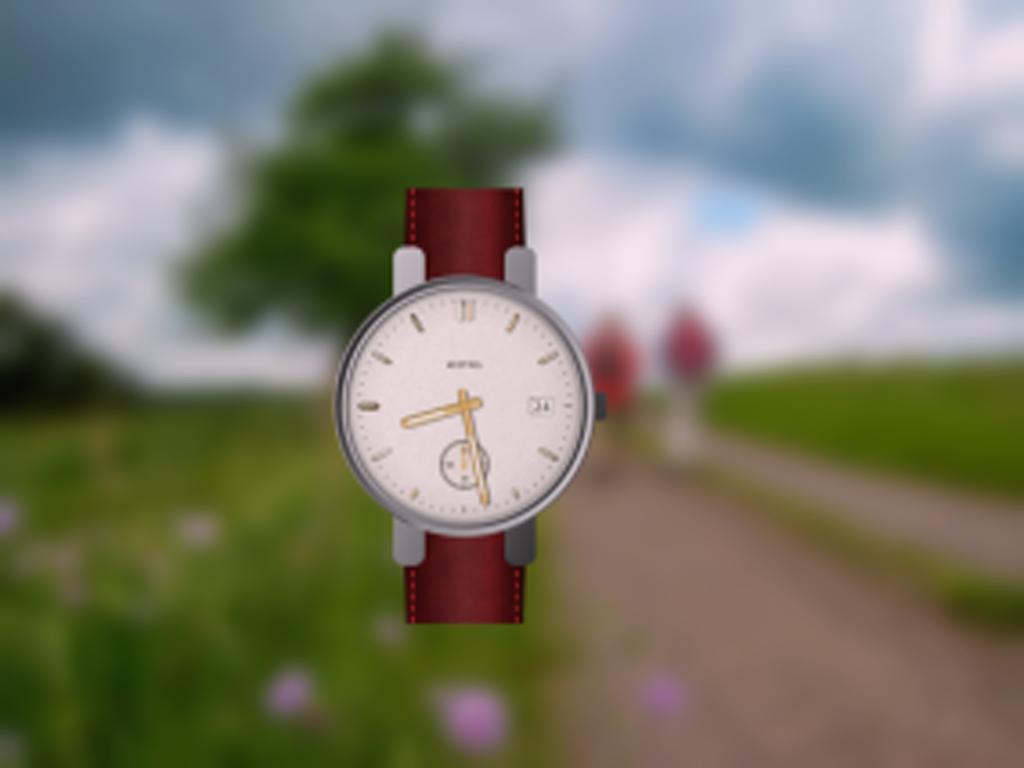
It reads h=8 m=28
